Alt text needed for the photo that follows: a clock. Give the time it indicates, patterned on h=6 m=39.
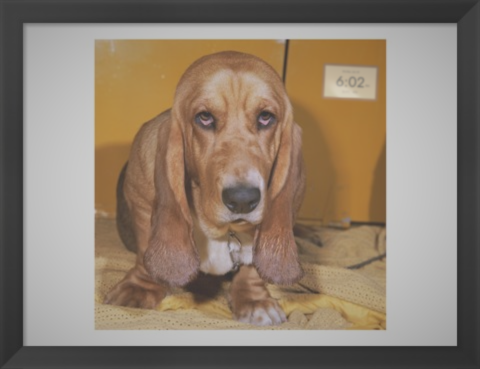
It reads h=6 m=2
